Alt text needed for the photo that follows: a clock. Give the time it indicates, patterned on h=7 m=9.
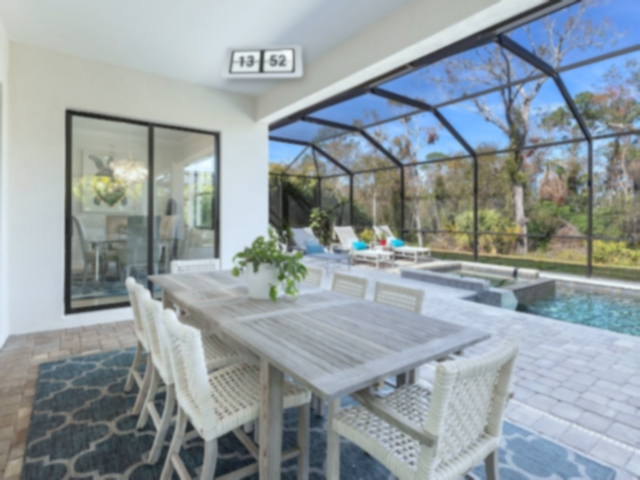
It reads h=13 m=52
